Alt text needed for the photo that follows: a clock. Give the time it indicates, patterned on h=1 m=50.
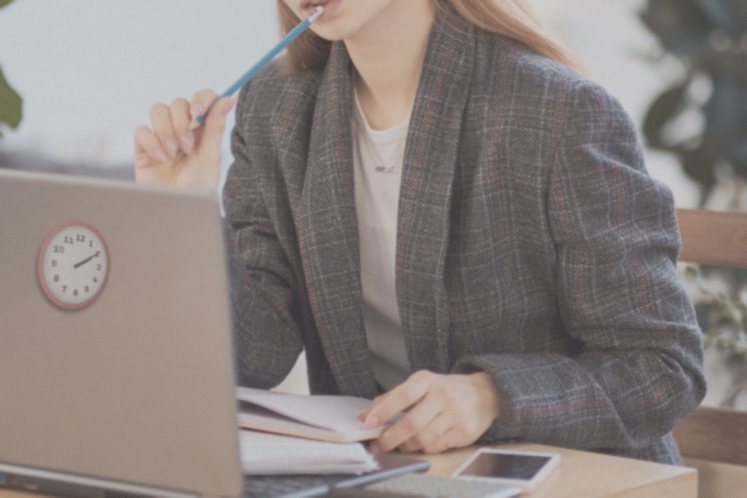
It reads h=2 m=10
